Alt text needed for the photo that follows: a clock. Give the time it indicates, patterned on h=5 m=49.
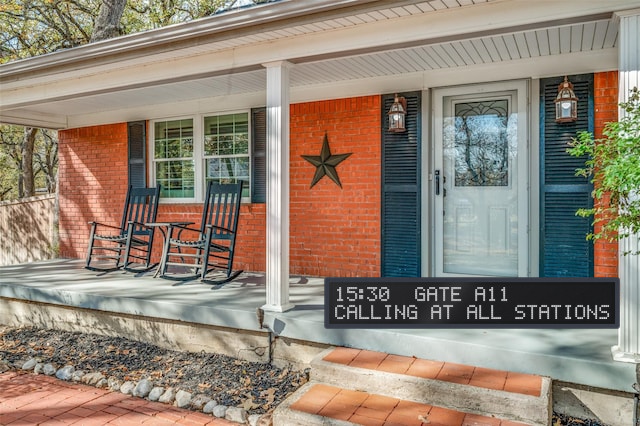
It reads h=15 m=30
